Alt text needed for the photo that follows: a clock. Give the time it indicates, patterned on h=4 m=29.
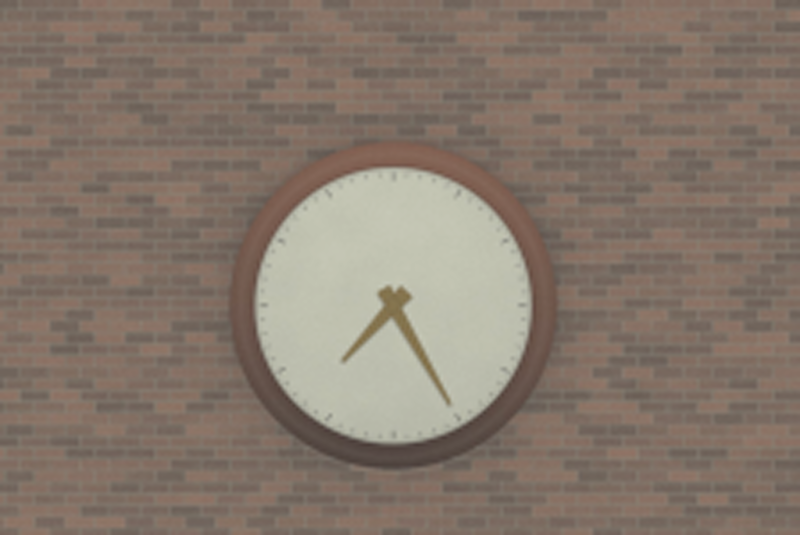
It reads h=7 m=25
